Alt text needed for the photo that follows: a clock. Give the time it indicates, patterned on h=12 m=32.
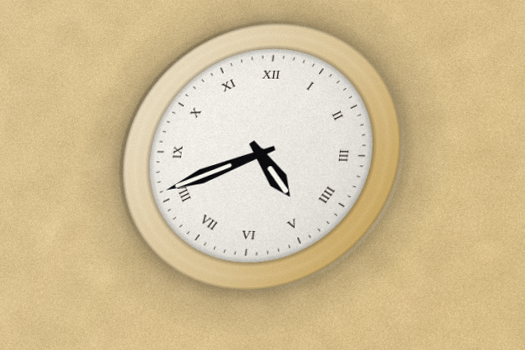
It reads h=4 m=41
